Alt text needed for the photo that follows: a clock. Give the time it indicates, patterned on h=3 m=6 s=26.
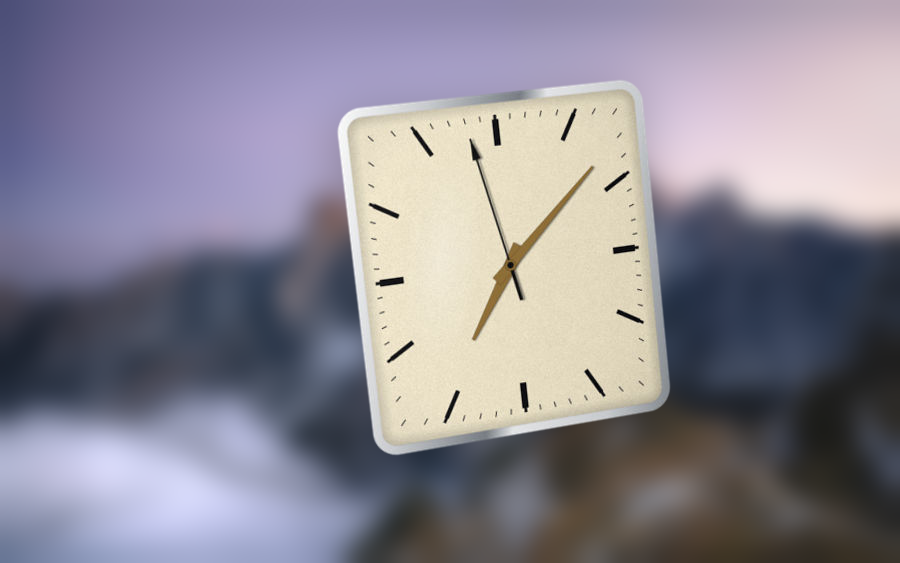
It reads h=7 m=7 s=58
